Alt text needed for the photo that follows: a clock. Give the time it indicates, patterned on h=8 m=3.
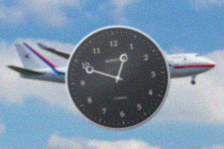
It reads h=12 m=49
